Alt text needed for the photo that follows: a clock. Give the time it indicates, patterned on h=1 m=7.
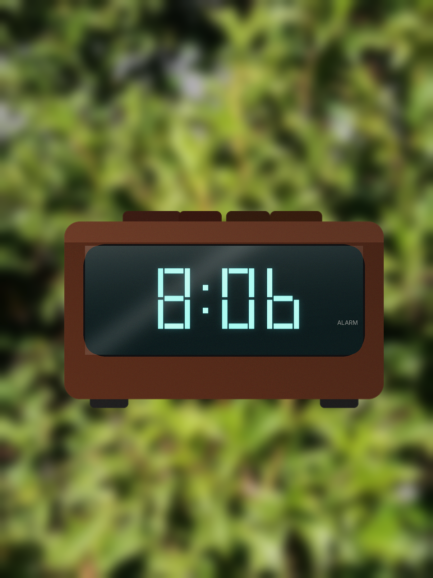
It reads h=8 m=6
